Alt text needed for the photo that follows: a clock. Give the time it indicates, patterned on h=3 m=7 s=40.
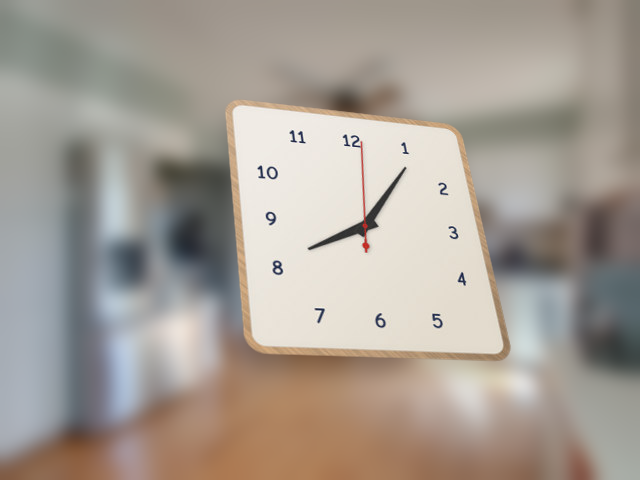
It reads h=8 m=6 s=1
